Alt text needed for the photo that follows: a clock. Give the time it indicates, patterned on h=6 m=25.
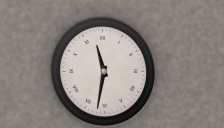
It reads h=11 m=32
